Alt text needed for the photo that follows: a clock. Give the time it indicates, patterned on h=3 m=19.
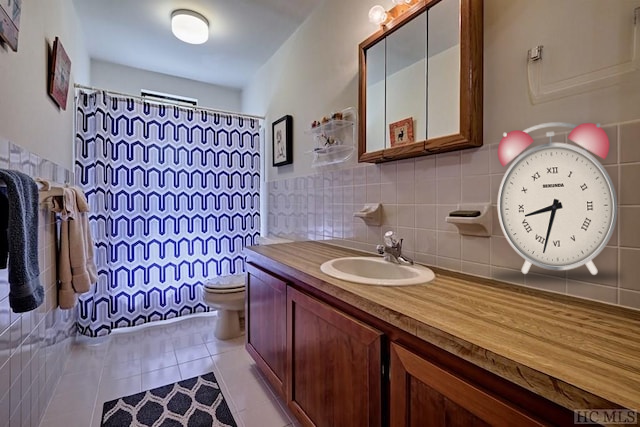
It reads h=8 m=33
